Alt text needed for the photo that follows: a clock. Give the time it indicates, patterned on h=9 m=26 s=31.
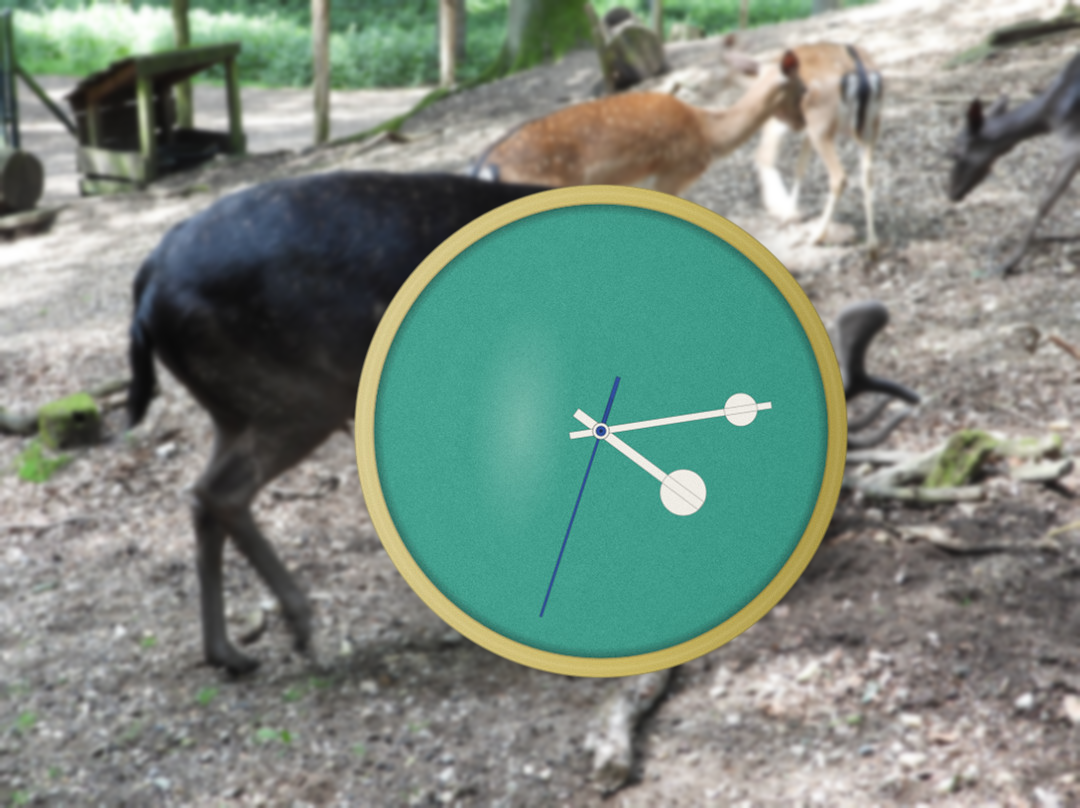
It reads h=4 m=13 s=33
